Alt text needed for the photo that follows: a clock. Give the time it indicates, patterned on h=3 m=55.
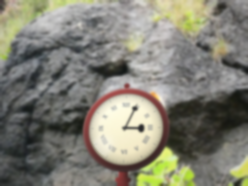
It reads h=3 m=4
